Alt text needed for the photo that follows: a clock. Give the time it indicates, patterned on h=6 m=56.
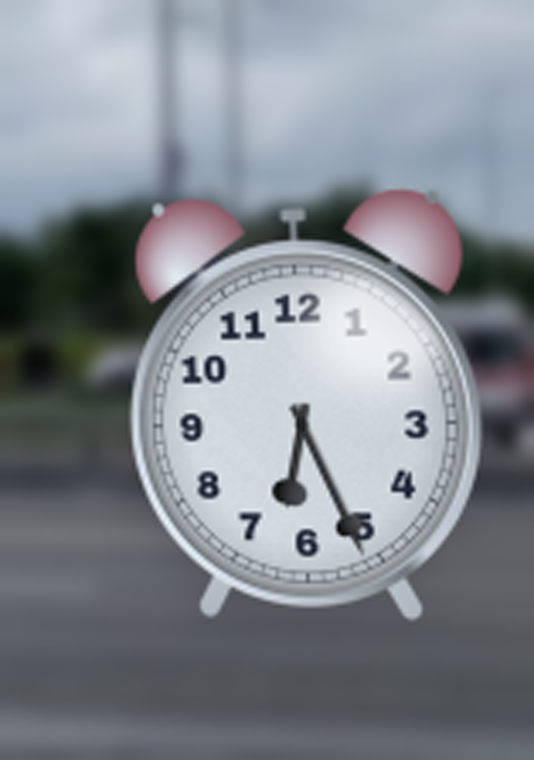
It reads h=6 m=26
